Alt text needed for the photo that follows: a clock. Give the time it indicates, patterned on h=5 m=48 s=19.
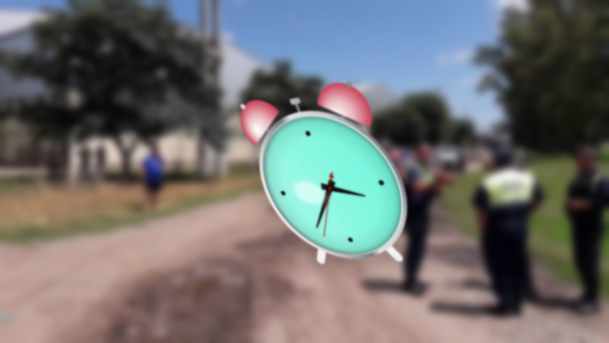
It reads h=3 m=36 s=35
